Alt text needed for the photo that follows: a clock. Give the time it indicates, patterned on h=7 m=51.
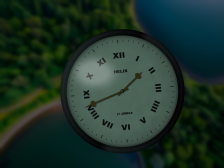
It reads h=1 m=42
